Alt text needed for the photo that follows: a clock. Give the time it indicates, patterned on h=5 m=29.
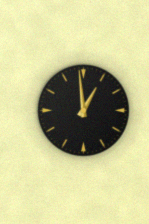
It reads h=12 m=59
